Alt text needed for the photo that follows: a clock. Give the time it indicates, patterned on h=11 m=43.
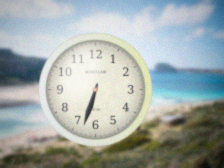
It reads h=6 m=33
